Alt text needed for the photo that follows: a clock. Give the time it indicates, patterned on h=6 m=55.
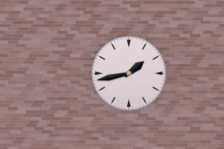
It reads h=1 m=43
